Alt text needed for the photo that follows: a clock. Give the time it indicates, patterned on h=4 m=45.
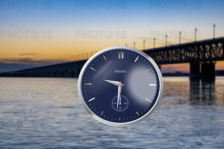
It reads h=9 m=31
